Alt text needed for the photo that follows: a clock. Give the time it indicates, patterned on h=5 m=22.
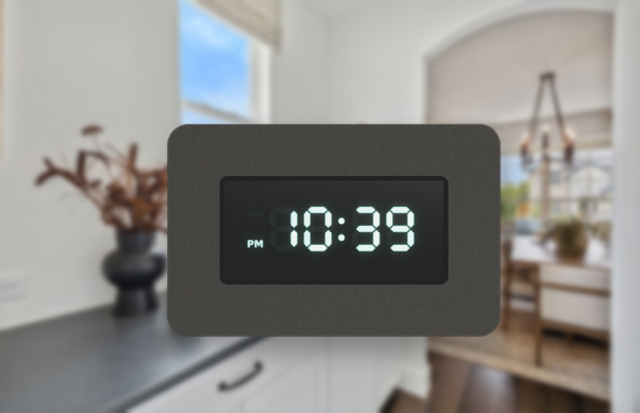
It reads h=10 m=39
